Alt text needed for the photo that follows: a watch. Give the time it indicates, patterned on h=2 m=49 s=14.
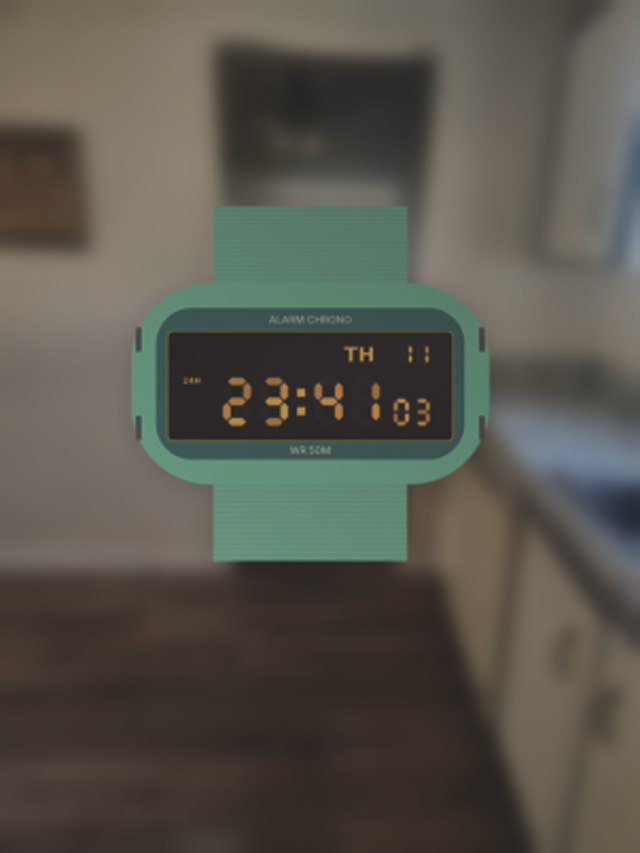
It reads h=23 m=41 s=3
